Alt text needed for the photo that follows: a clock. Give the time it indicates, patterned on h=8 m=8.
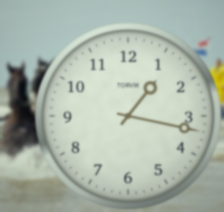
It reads h=1 m=17
